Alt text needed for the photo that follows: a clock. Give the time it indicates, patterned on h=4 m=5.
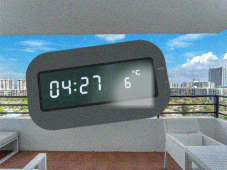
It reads h=4 m=27
